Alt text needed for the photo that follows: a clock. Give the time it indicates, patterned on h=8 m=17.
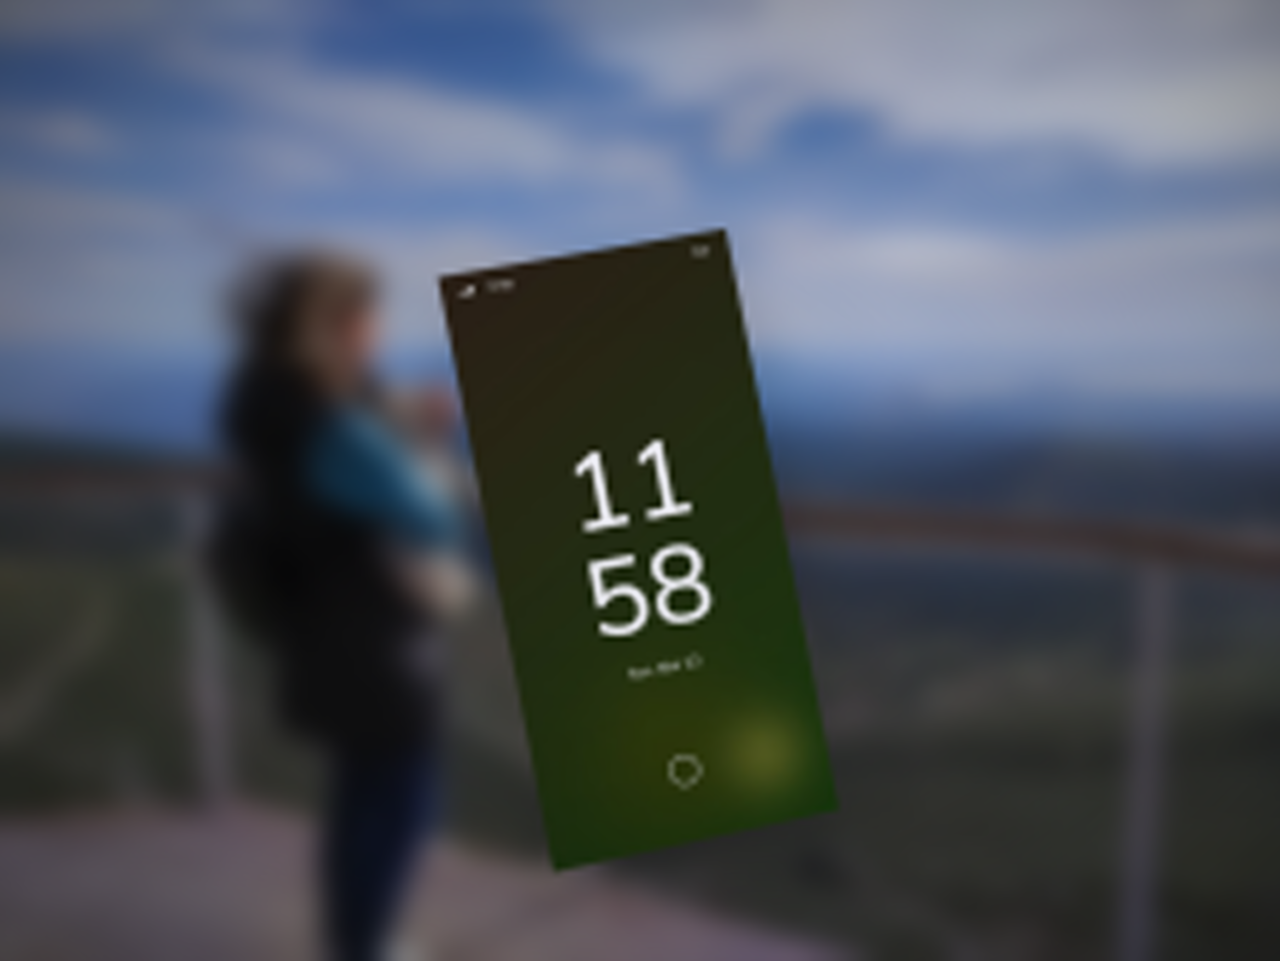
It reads h=11 m=58
